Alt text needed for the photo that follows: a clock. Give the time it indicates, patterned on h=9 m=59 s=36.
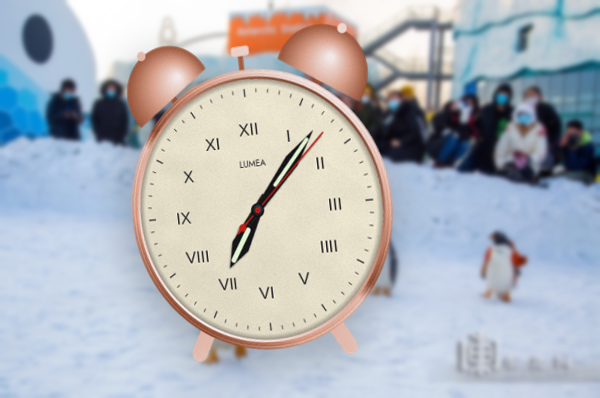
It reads h=7 m=7 s=8
